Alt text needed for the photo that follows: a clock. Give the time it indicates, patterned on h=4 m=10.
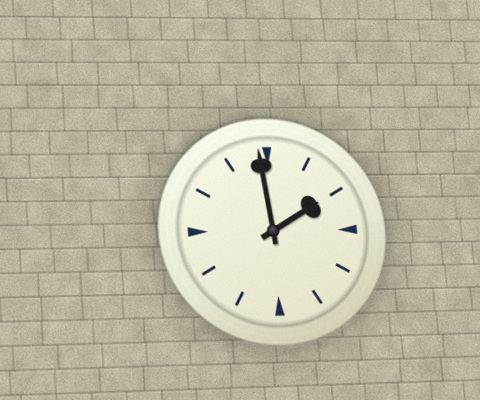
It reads h=1 m=59
